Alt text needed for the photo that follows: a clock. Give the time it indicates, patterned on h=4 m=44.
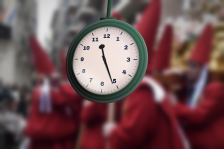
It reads h=11 m=26
